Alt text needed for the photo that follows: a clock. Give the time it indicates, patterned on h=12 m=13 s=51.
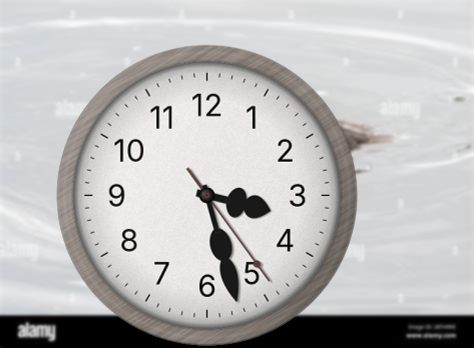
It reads h=3 m=27 s=24
